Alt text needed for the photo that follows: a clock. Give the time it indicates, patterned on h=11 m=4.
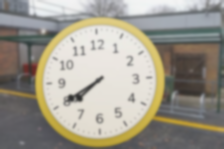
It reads h=7 m=40
